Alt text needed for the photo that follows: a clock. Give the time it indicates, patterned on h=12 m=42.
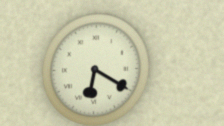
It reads h=6 m=20
